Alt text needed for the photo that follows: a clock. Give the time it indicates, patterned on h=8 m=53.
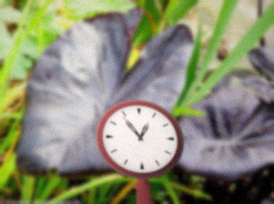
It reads h=12 m=54
